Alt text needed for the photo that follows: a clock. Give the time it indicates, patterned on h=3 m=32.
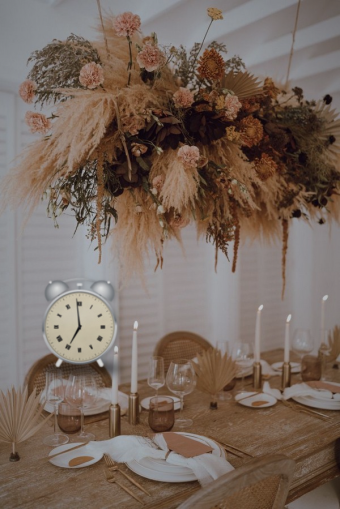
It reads h=6 m=59
